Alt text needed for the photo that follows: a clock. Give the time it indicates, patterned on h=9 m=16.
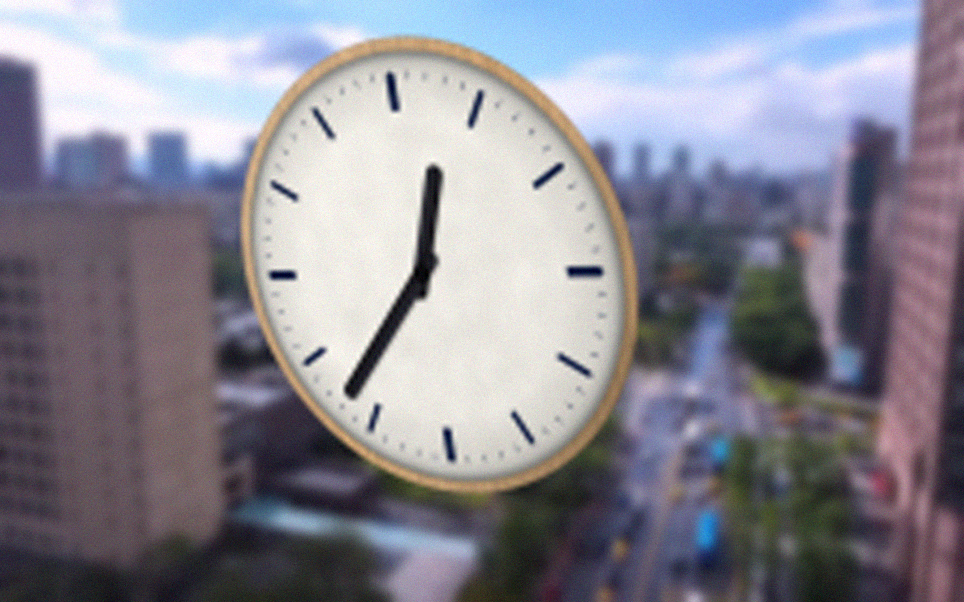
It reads h=12 m=37
